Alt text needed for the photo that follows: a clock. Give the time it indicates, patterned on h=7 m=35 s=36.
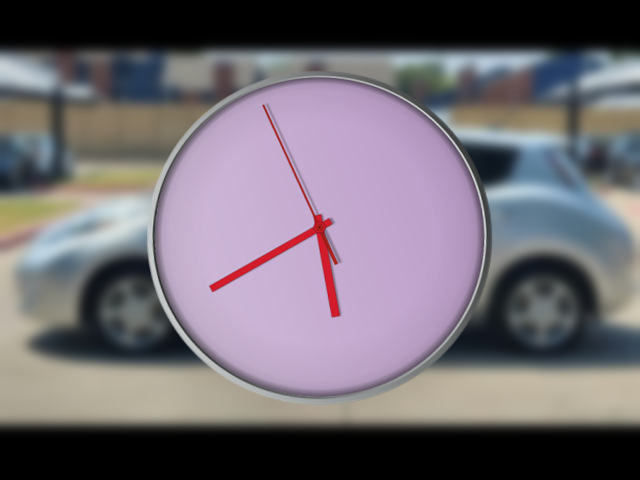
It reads h=5 m=39 s=56
